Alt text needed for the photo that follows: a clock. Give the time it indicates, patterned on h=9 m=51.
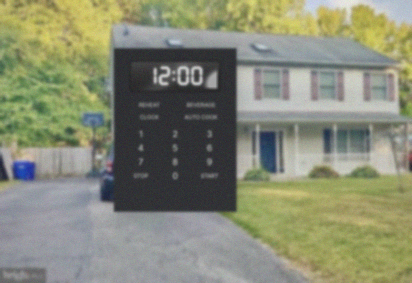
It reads h=12 m=0
